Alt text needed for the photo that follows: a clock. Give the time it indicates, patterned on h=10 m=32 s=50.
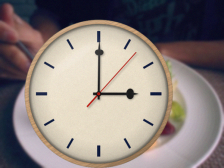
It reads h=3 m=0 s=7
